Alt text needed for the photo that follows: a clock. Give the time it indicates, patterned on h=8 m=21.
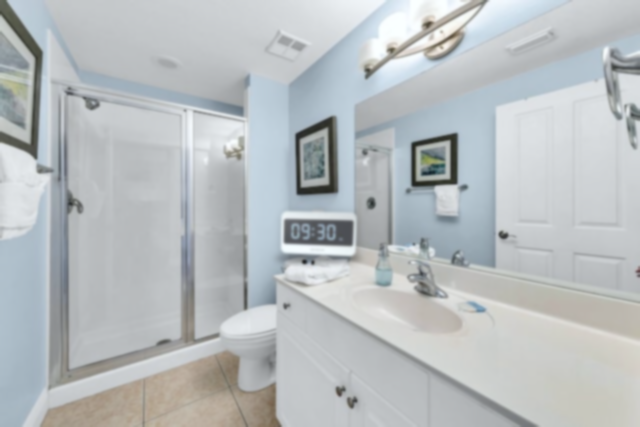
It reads h=9 m=30
